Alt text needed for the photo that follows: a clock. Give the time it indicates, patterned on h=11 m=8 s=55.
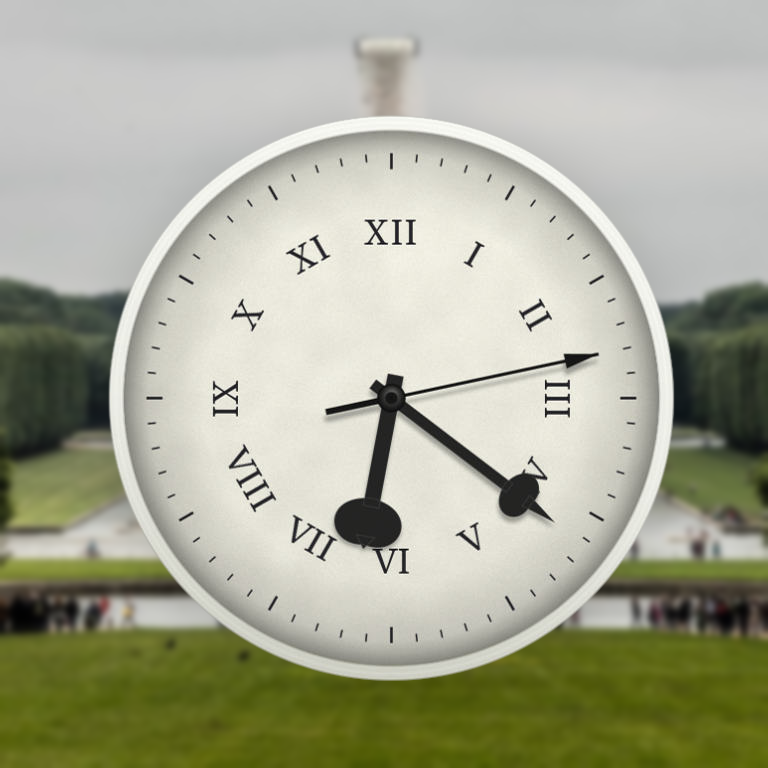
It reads h=6 m=21 s=13
